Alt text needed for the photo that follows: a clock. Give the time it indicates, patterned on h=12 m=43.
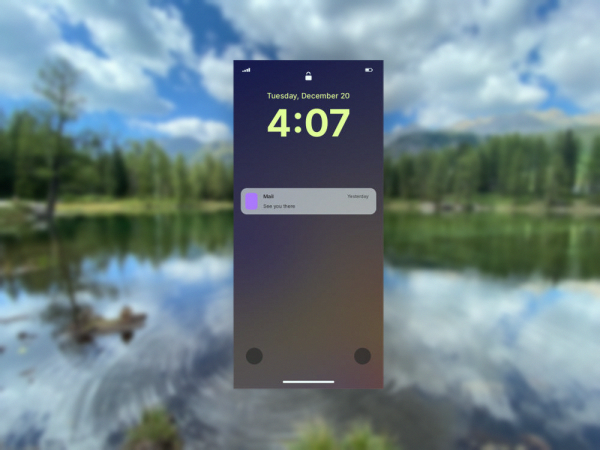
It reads h=4 m=7
